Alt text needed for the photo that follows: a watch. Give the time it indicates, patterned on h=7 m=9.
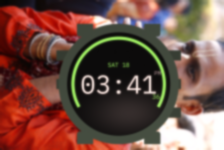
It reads h=3 m=41
